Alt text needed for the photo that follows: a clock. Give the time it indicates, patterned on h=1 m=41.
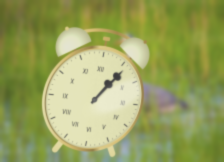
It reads h=1 m=6
